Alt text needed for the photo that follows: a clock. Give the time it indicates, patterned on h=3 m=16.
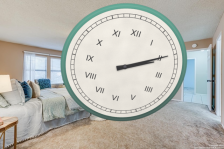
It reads h=2 m=10
